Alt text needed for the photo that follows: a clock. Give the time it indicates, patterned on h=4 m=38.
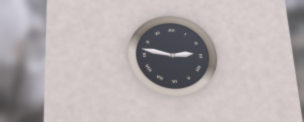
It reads h=2 m=47
